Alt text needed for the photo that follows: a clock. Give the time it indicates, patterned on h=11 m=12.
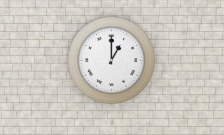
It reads h=1 m=0
